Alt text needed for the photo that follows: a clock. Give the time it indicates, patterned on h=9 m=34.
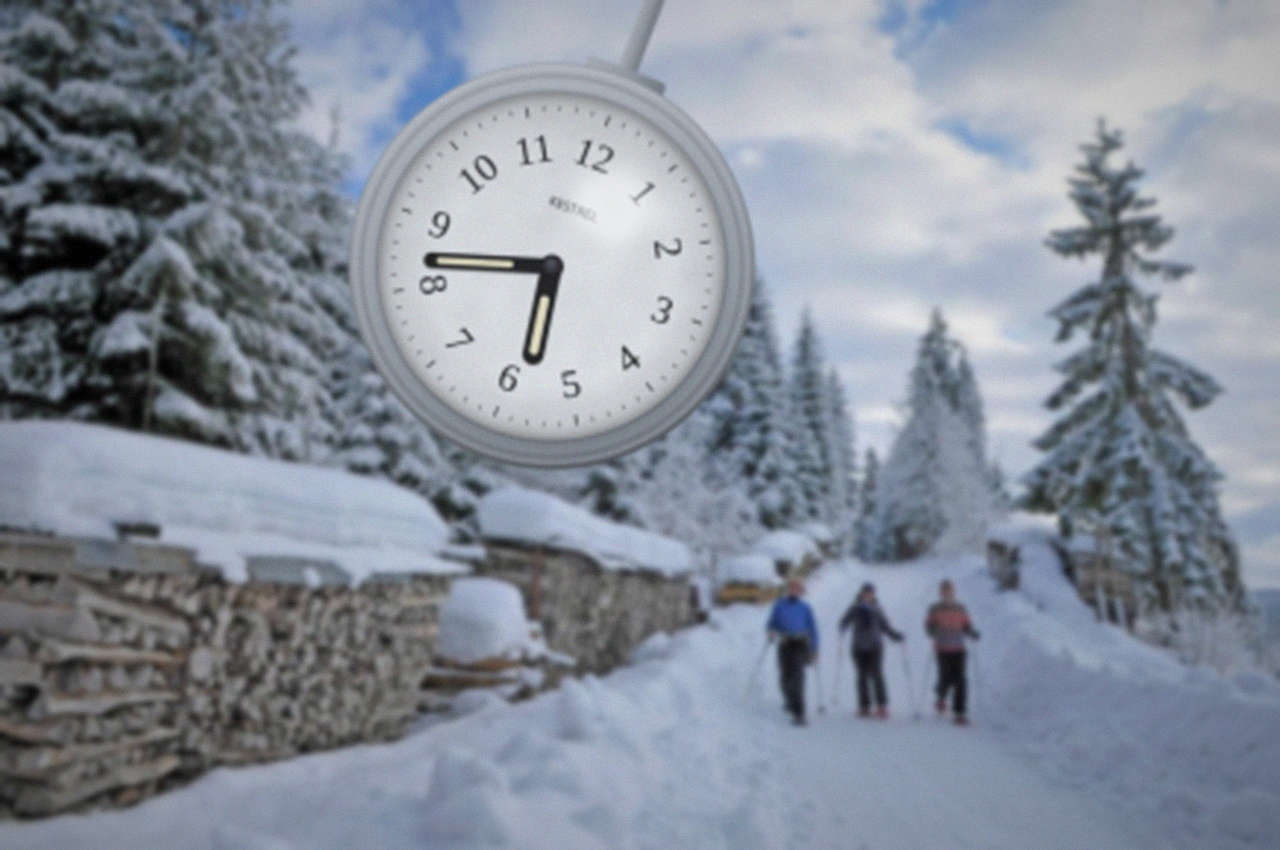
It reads h=5 m=42
